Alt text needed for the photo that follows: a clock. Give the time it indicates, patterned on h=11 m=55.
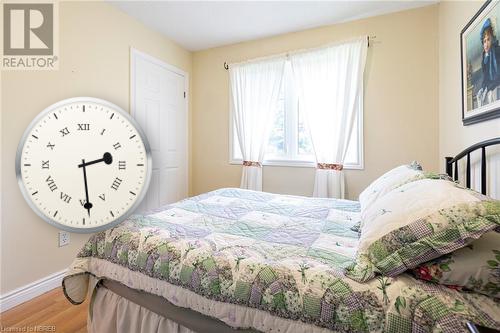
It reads h=2 m=29
